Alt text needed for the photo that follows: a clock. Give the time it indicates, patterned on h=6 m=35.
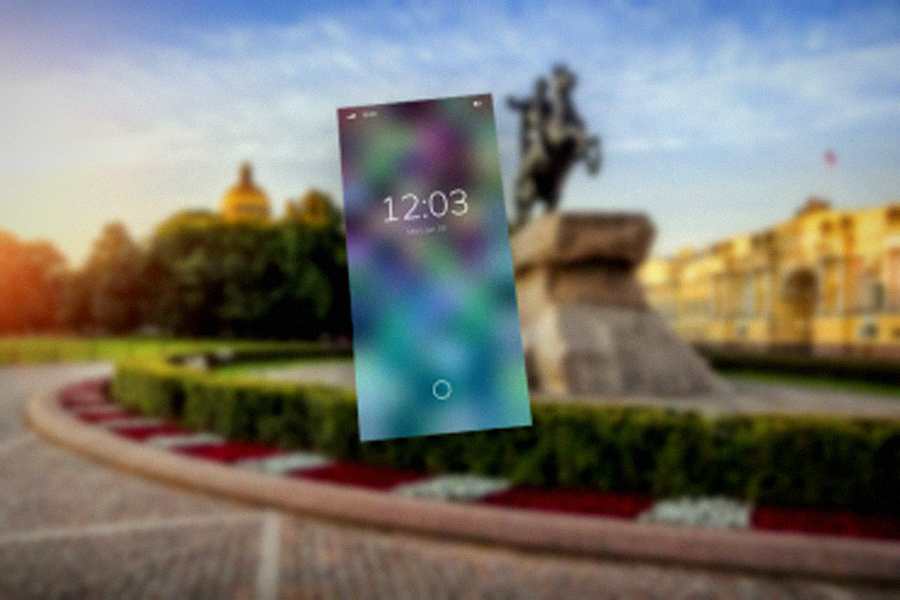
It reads h=12 m=3
